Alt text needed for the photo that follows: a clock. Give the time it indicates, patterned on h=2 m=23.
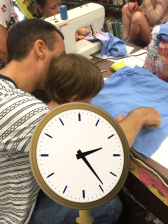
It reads h=2 m=24
